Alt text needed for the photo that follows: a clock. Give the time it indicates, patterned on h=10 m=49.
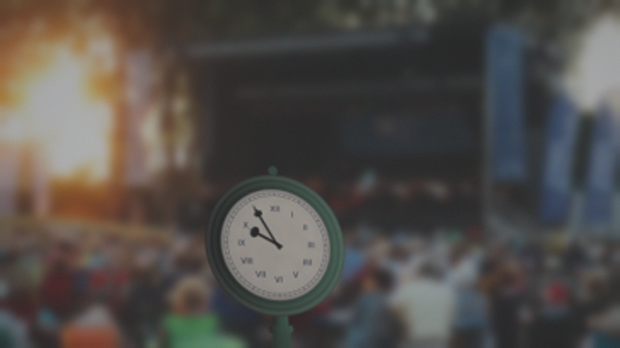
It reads h=9 m=55
